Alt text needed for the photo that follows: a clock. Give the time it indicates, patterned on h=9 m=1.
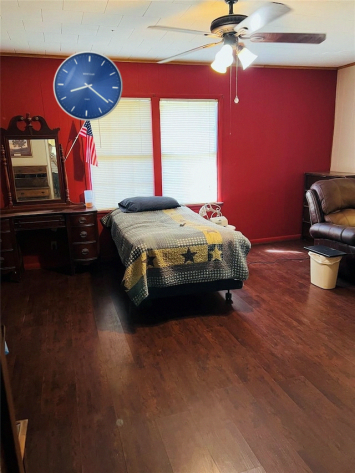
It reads h=8 m=21
